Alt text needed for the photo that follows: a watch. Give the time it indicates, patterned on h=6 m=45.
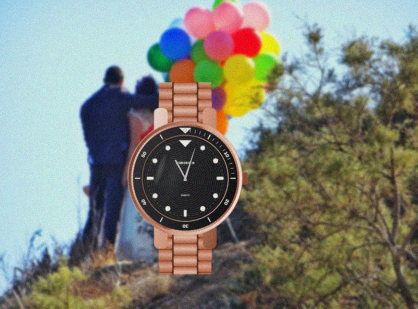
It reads h=11 m=3
